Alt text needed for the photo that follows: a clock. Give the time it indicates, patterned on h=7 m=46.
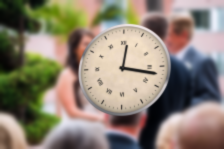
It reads h=12 m=17
